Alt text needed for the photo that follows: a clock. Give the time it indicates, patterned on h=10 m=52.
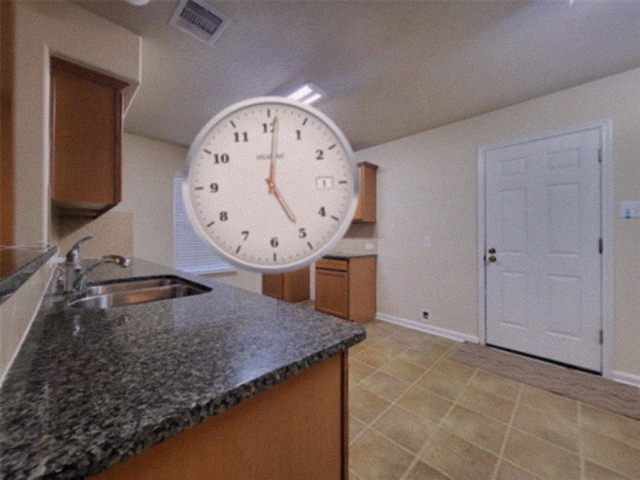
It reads h=5 m=1
